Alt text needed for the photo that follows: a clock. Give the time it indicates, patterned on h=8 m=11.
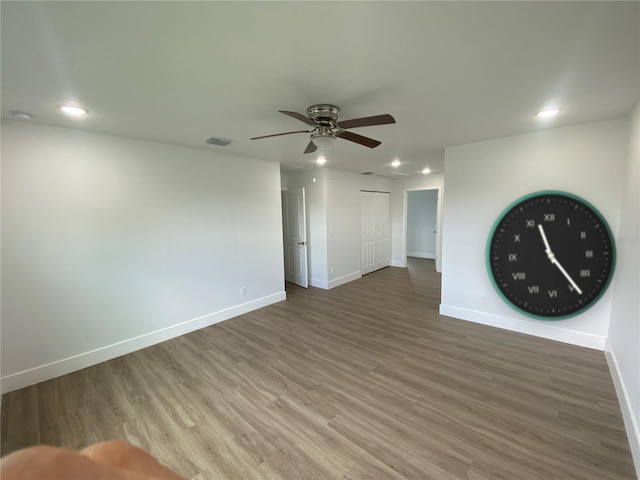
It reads h=11 m=24
